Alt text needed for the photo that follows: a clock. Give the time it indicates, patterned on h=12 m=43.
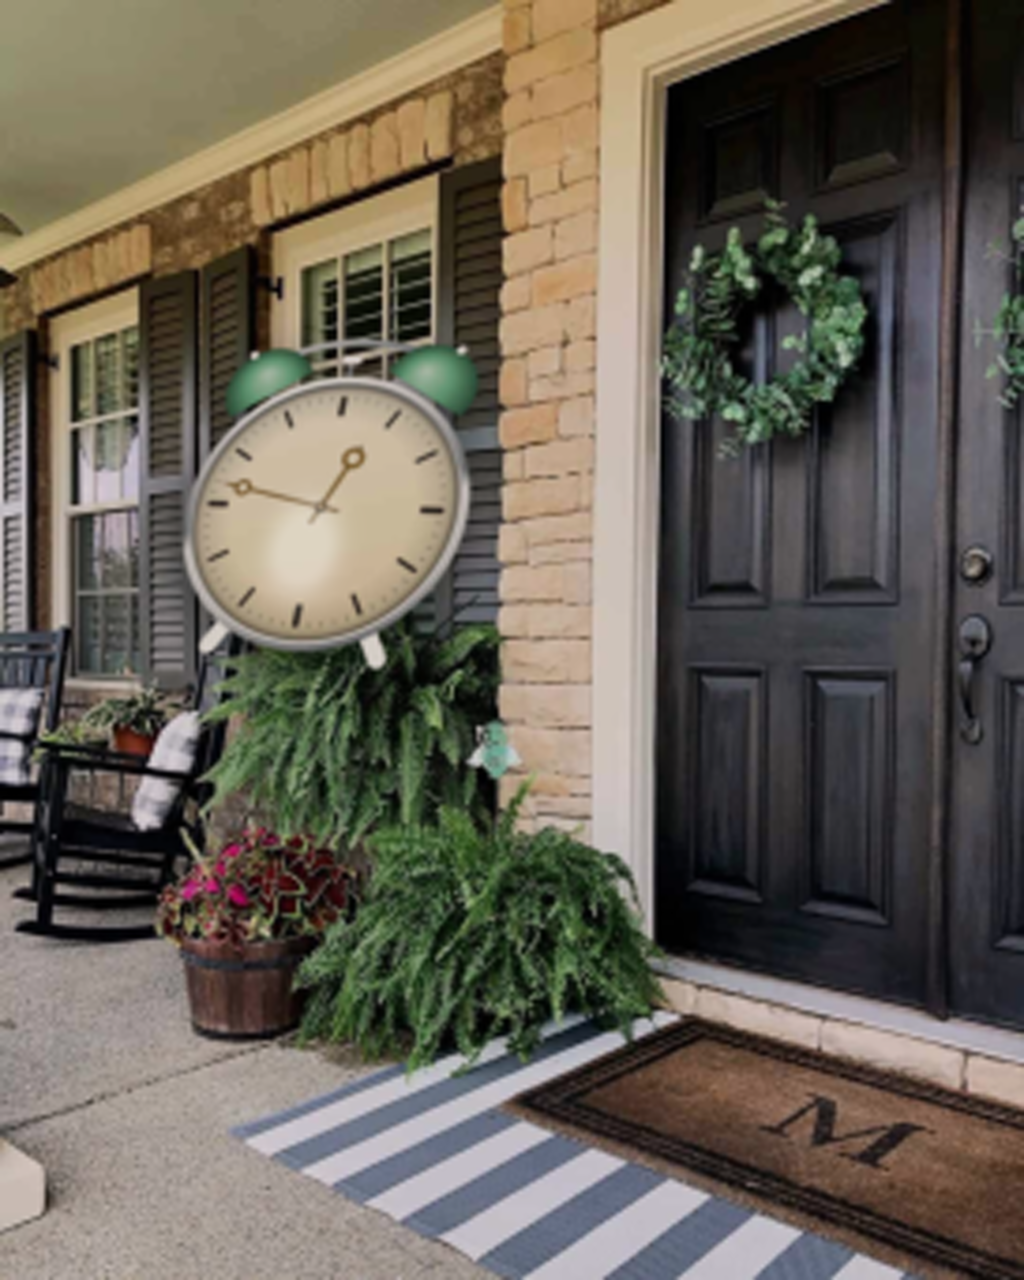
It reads h=12 m=47
